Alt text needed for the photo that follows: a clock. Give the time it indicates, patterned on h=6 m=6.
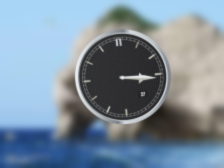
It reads h=3 m=16
